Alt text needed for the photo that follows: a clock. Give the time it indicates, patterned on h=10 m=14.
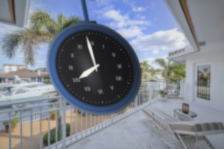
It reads h=7 m=59
